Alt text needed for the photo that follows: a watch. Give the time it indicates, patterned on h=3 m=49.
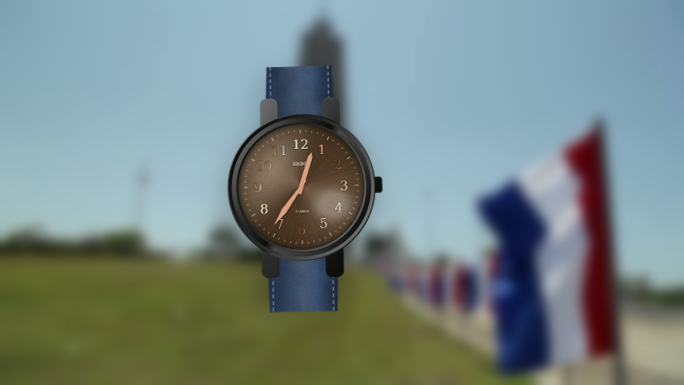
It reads h=12 m=36
